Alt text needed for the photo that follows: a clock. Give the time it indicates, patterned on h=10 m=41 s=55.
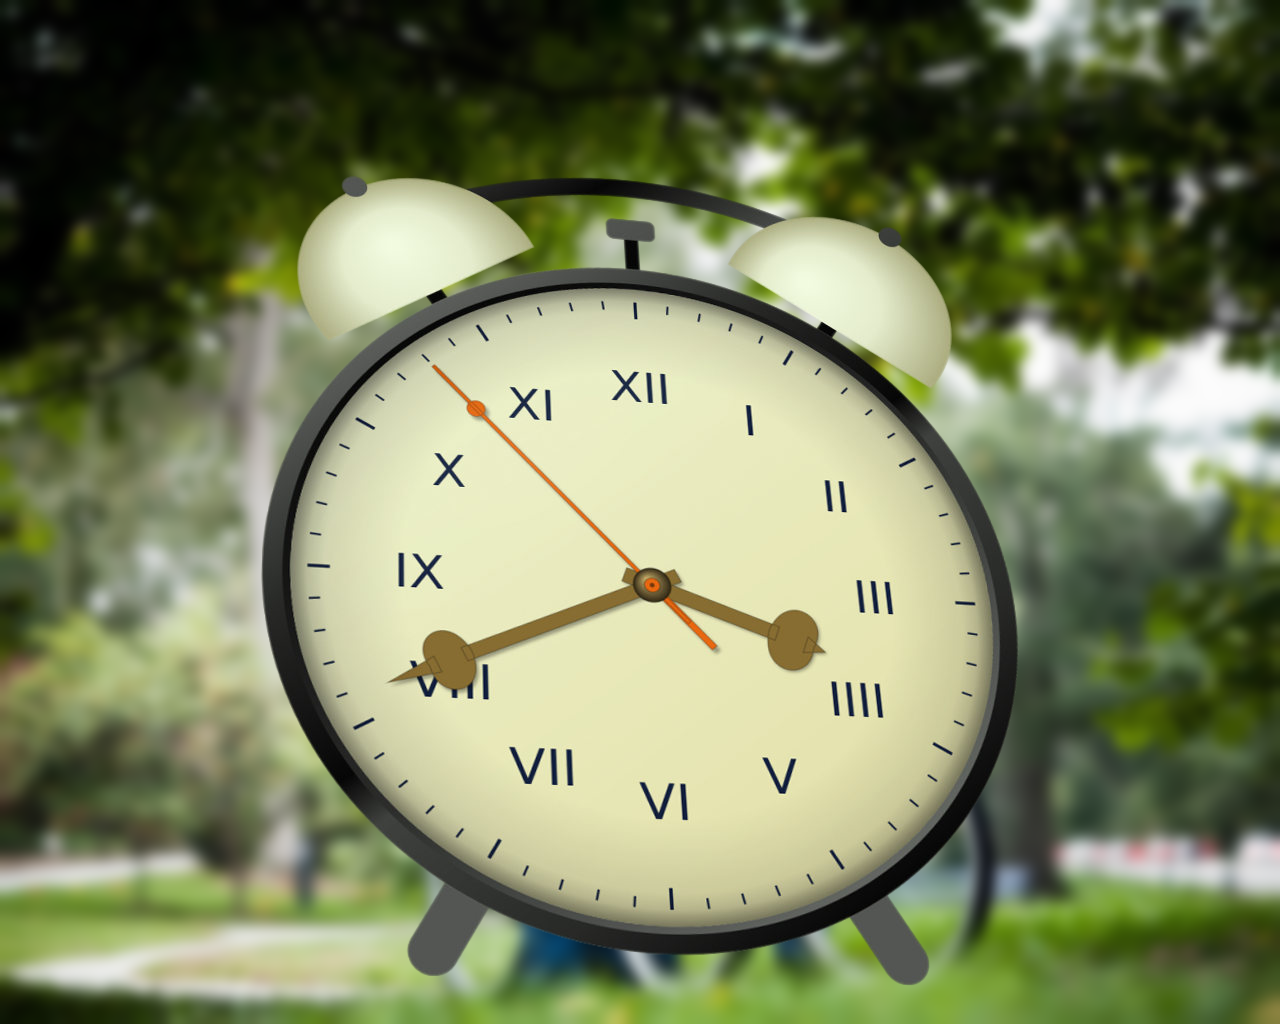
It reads h=3 m=40 s=53
